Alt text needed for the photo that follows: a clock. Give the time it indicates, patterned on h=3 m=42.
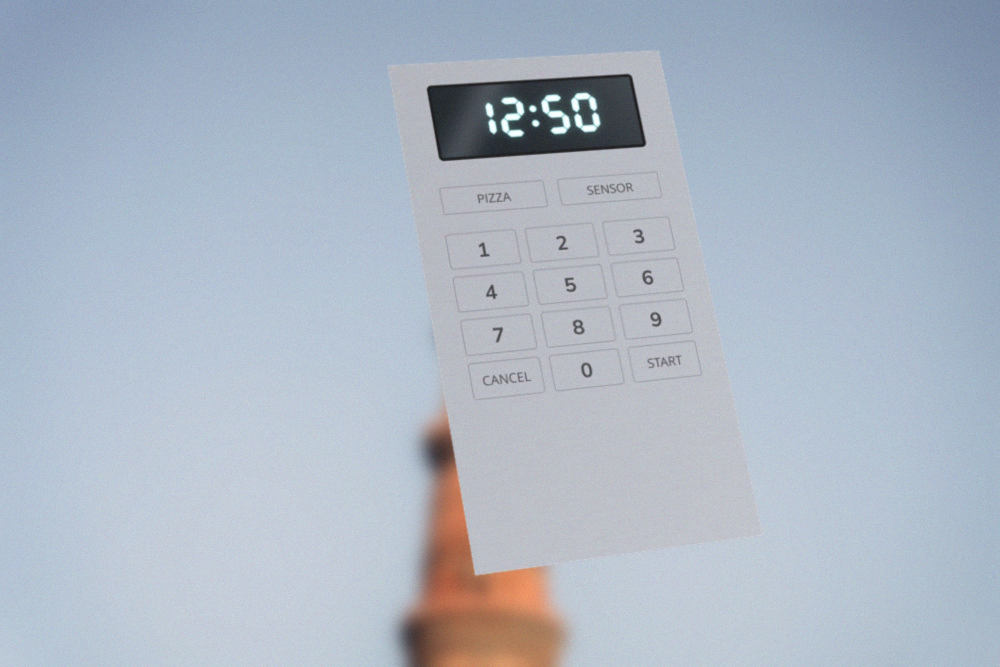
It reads h=12 m=50
